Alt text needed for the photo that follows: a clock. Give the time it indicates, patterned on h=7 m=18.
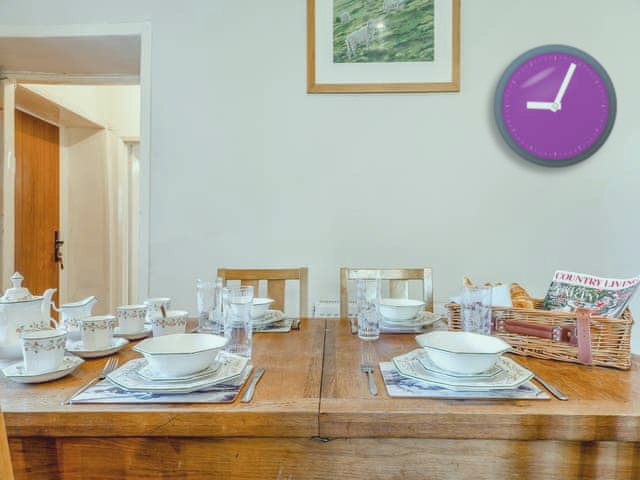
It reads h=9 m=4
